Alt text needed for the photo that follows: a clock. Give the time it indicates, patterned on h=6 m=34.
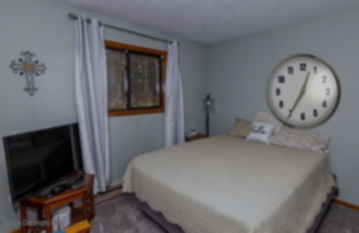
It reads h=12 m=35
